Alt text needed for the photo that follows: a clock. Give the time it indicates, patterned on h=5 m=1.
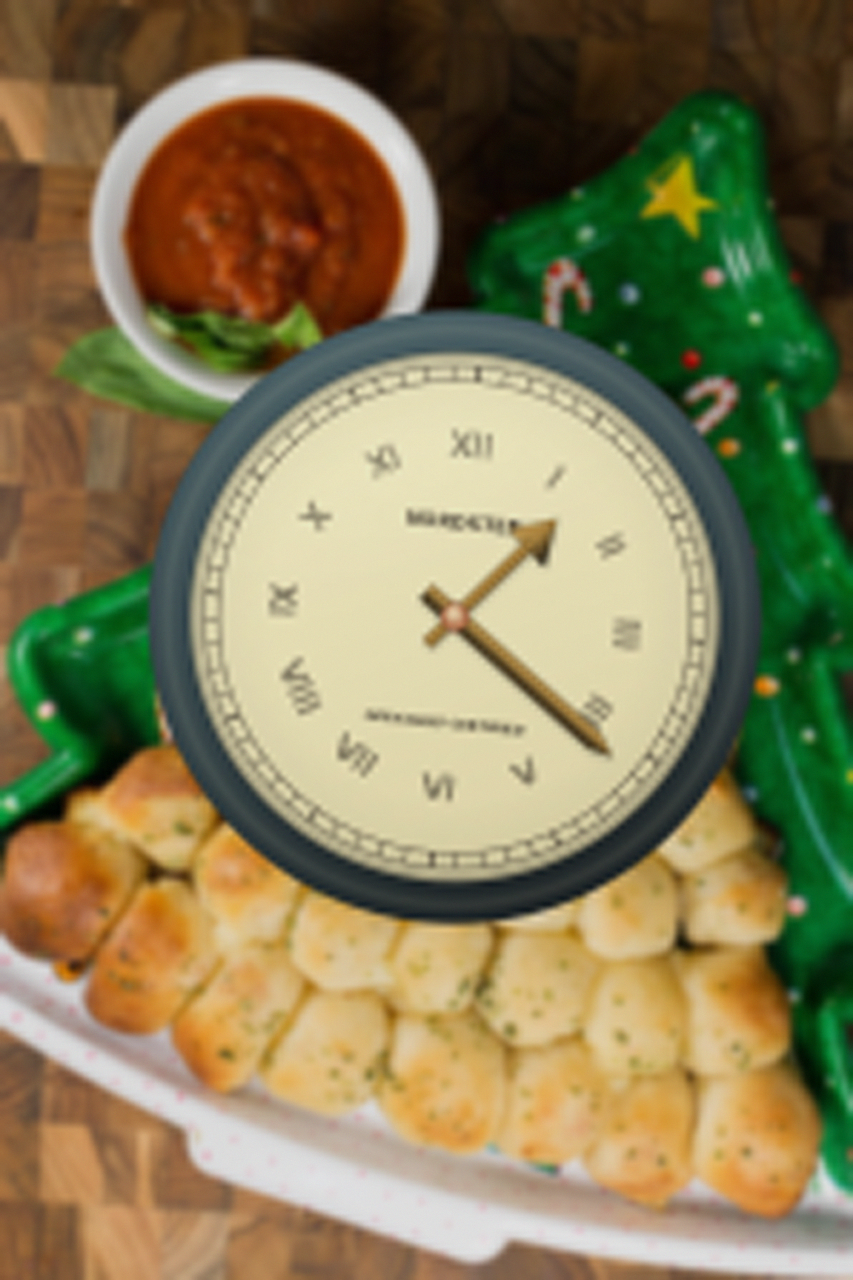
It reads h=1 m=21
